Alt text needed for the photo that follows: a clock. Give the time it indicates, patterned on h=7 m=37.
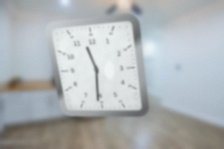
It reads h=11 m=31
